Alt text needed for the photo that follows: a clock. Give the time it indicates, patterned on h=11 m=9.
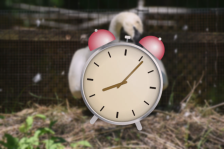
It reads h=8 m=6
